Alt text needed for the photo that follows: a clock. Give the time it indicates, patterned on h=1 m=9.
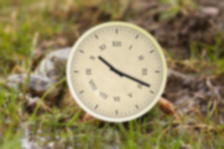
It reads h=10 m=19
